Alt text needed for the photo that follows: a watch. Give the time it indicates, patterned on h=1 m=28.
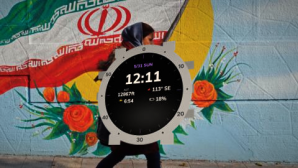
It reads h=12 m=11
